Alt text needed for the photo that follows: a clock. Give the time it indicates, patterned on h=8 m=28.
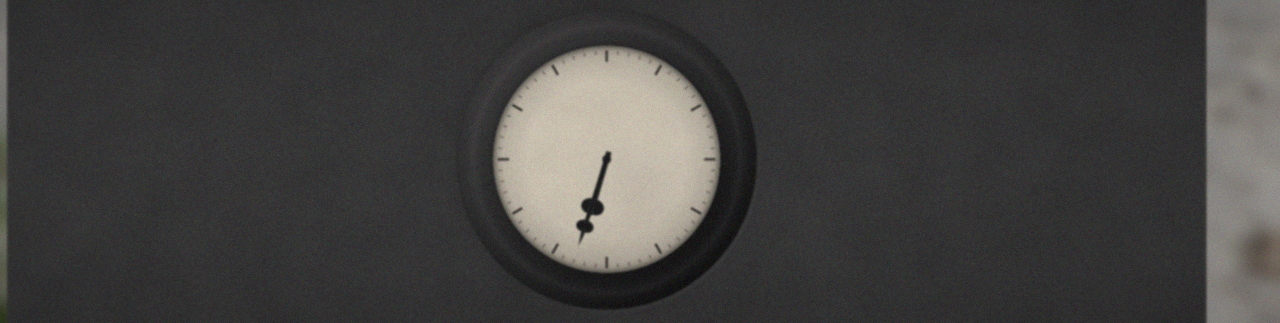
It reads h=6 m=33
